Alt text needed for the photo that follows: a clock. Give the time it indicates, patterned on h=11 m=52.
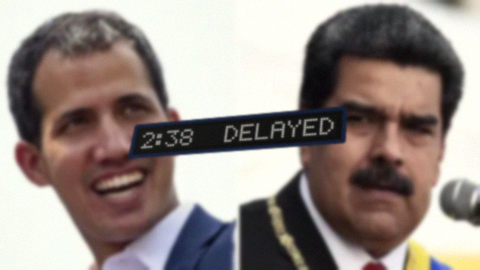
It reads h=2 m=38
